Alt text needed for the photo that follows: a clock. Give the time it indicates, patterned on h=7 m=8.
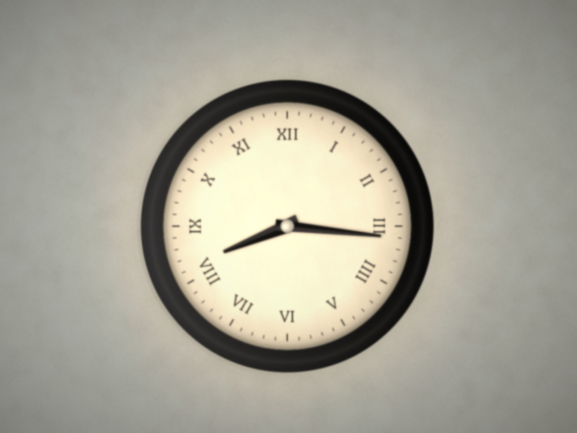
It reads h=8 m=16
